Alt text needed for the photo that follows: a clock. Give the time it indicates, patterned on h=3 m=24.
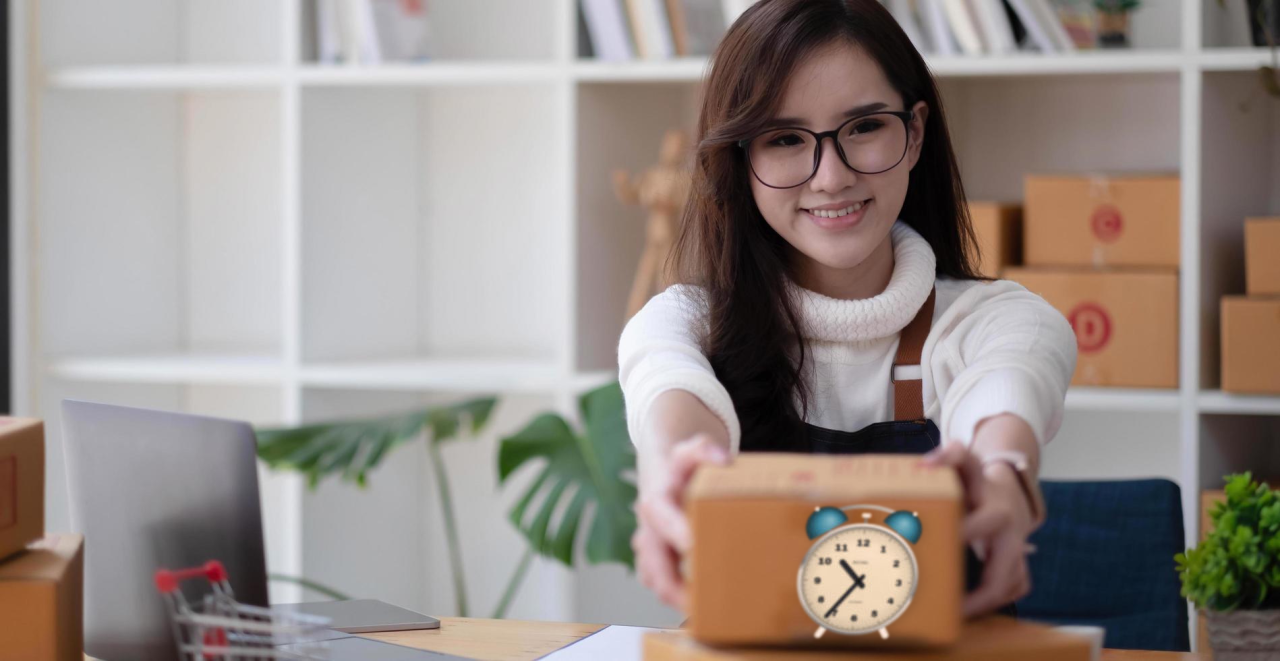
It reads h=10 m=36
